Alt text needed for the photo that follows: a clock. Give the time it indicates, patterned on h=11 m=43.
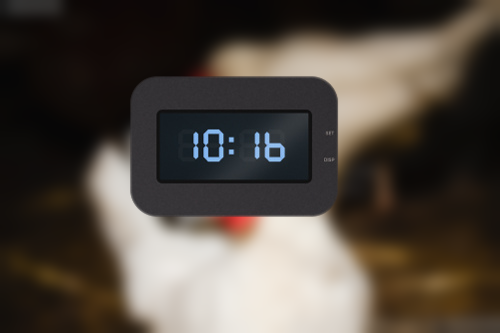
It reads h=10 m=16
